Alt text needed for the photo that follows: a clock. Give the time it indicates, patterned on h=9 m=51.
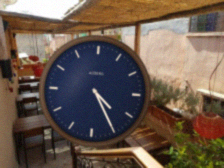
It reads h=4 m=25
